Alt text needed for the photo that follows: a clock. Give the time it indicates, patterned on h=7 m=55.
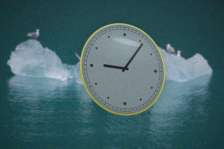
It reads h=9 m=6
